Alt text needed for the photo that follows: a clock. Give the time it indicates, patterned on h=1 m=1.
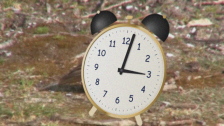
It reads h=3 m=2
